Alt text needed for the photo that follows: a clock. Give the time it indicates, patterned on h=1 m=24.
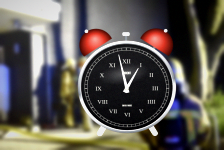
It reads h=12 m=58
